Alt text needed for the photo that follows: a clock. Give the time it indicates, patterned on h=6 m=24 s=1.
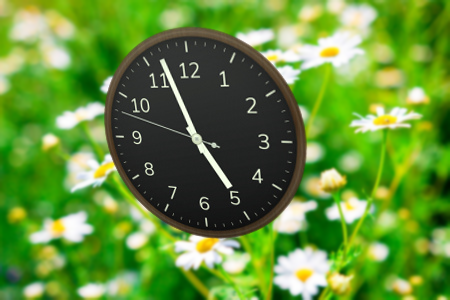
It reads h=4 m=56 s=48
